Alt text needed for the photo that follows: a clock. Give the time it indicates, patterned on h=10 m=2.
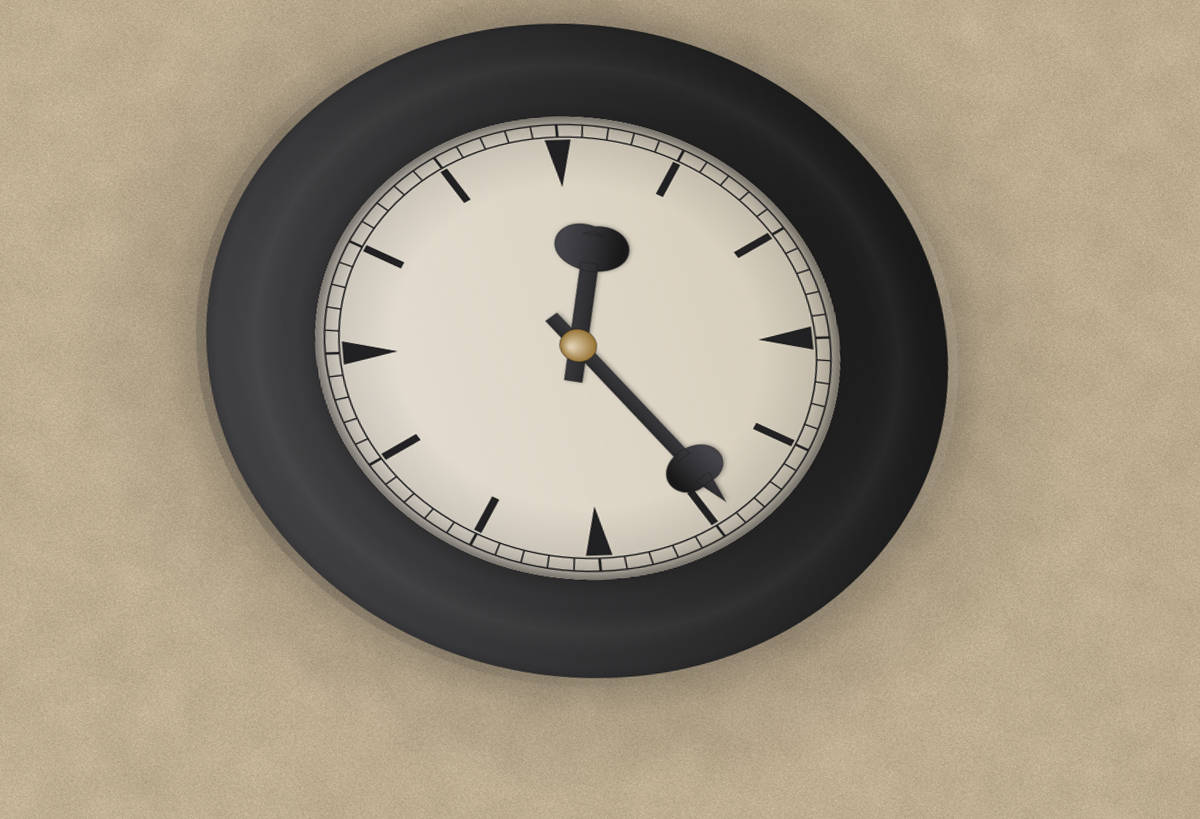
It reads h=12 m=24
